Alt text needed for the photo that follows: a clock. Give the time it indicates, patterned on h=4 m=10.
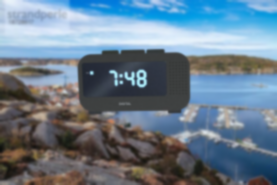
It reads h=7 m=48
